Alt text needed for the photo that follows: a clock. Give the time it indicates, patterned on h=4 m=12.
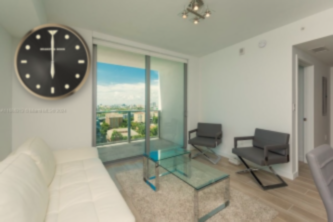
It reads h=6 m=0
